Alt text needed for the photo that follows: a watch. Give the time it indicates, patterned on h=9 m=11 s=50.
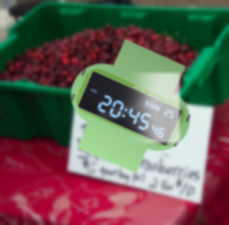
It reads h=20 m=45 s=46
